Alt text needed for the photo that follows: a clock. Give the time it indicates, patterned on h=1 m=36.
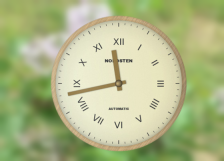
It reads h=11 m=43
